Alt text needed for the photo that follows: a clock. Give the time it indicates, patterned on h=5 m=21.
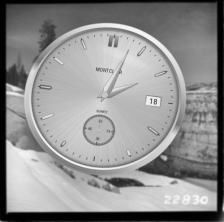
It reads h=2 m=3
